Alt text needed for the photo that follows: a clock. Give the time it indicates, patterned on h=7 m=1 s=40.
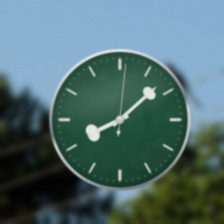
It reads h=8 m=8 s=1
